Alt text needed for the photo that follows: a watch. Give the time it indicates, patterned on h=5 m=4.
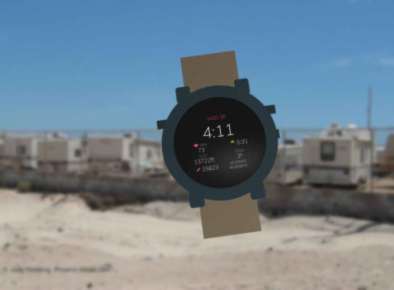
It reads h=4 m=11
